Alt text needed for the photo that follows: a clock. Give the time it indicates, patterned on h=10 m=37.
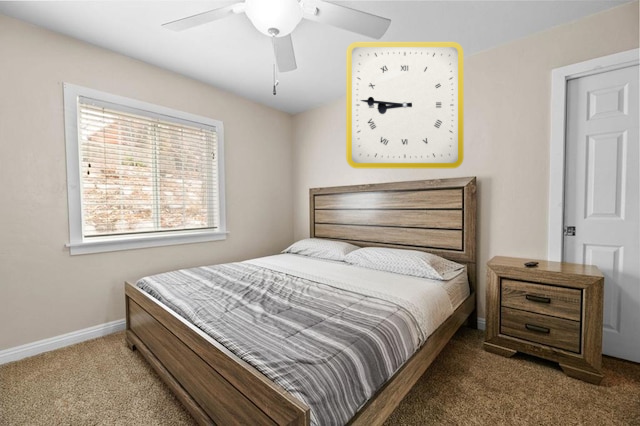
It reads h=8 m=46
